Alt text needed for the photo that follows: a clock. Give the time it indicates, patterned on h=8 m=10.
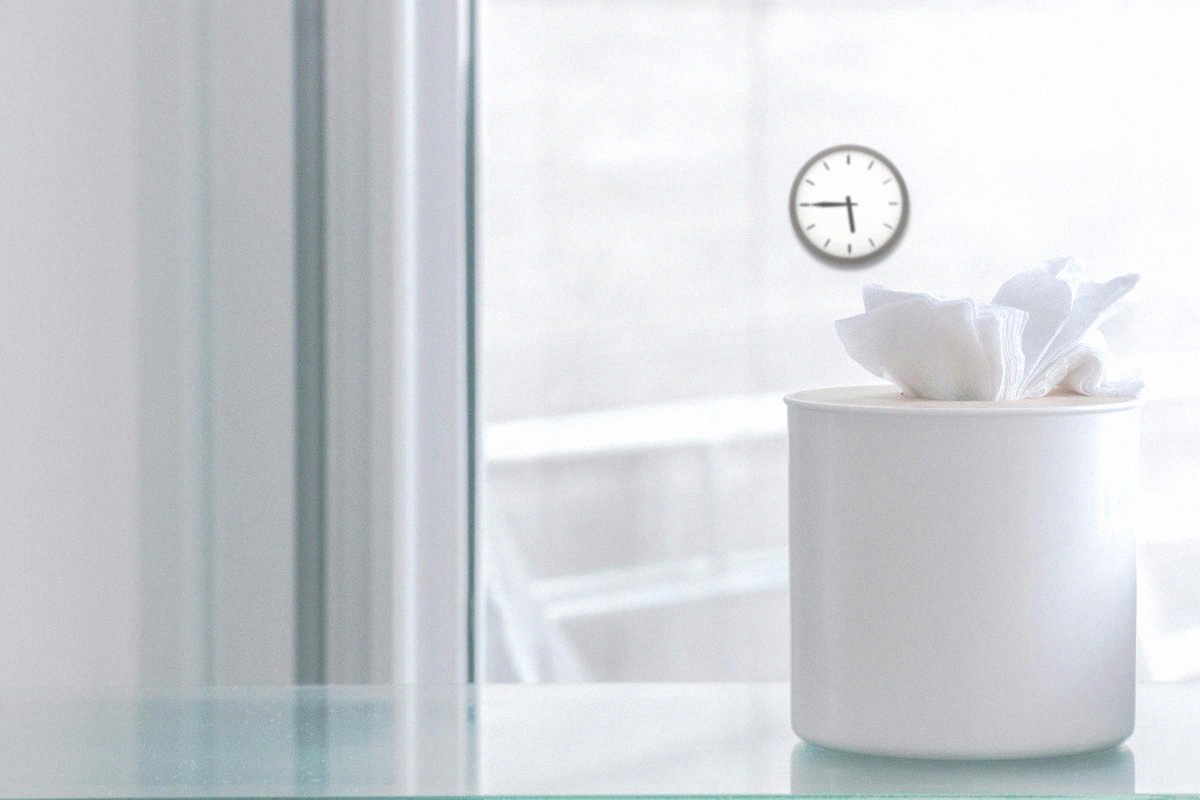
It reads h=5 m=45
